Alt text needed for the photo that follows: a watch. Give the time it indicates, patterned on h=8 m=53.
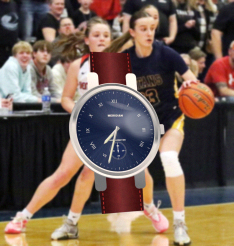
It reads h=7 m=33
